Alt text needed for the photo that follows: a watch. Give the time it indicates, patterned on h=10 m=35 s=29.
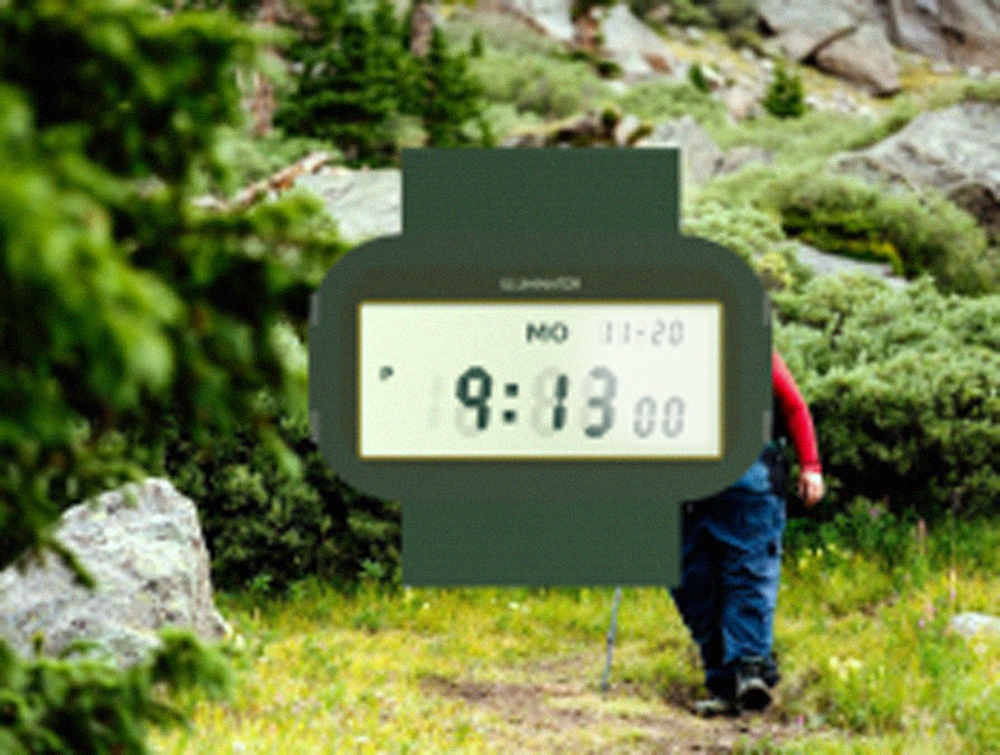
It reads h=9 m=13 s=0
